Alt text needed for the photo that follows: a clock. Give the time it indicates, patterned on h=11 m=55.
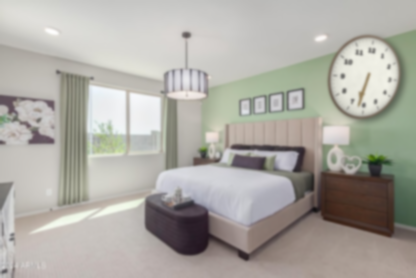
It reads h=6 m=32
